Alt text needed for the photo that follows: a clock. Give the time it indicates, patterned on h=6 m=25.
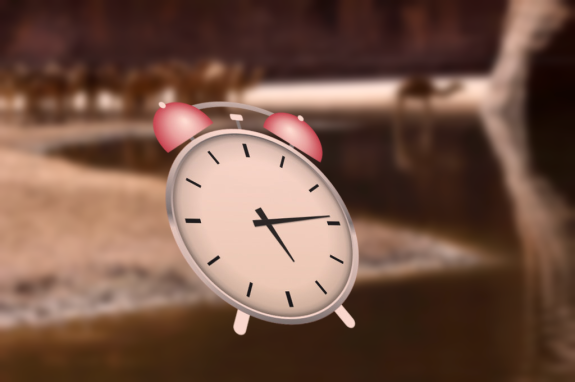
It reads h=5 m=14
